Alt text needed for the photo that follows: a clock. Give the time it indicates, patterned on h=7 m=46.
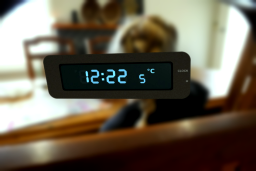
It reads h=12 m=22
